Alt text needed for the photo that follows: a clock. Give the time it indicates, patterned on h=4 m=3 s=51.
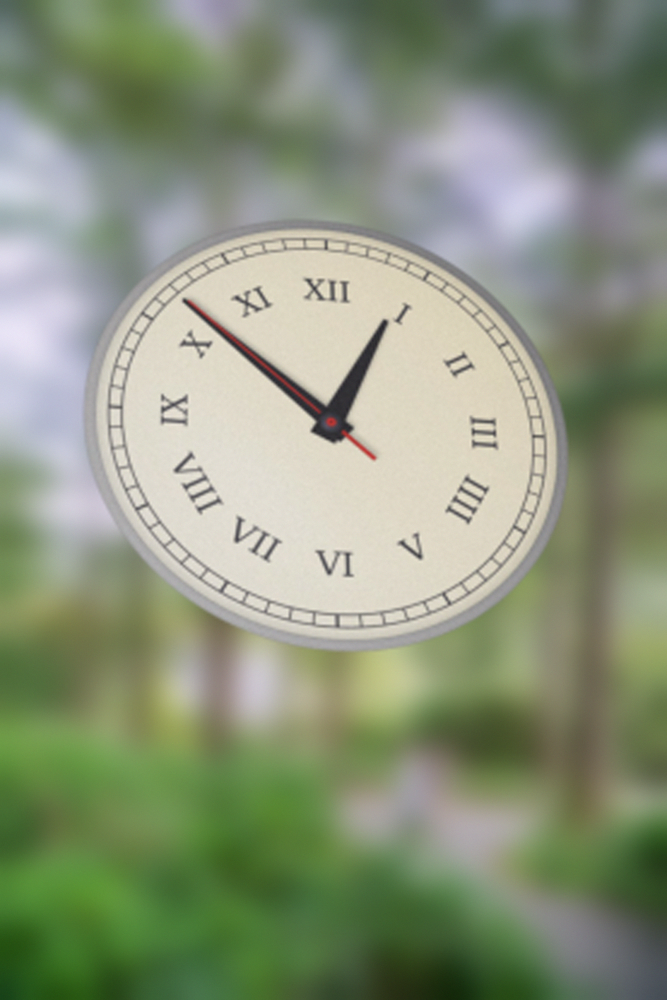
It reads h=12 m=51 s=52
